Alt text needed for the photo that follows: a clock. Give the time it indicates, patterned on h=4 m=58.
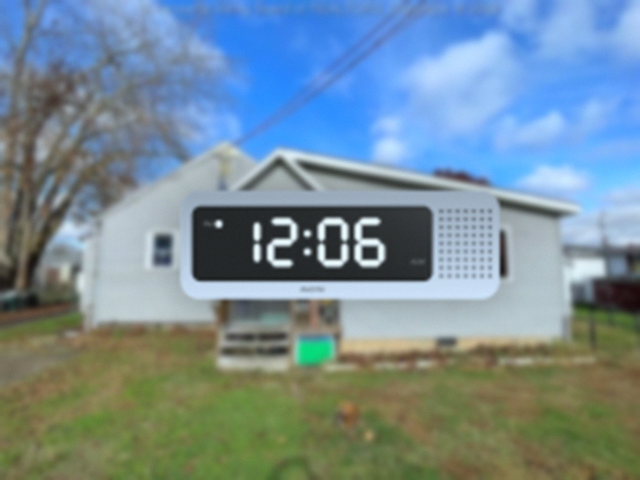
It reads h=12 m=6
